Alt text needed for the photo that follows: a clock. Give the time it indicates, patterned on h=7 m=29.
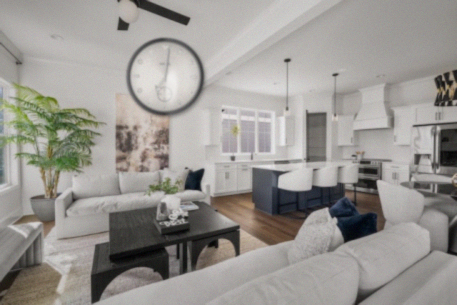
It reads h=7 m=1
